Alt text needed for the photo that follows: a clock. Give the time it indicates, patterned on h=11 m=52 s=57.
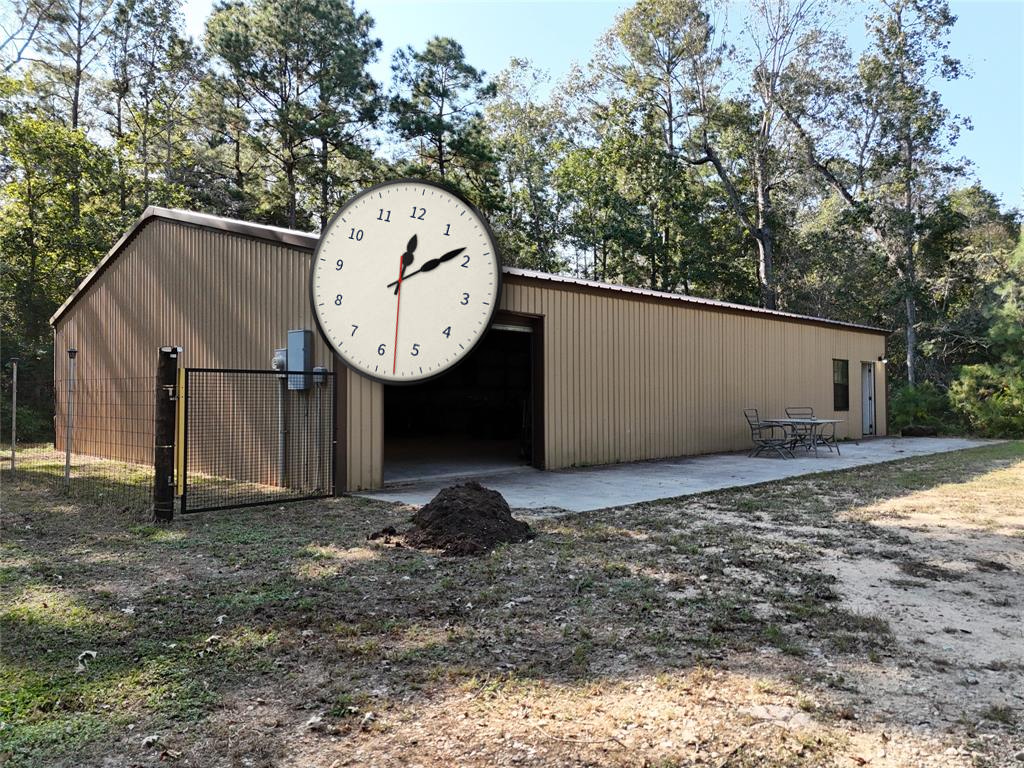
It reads h=12 m=8 s=28
